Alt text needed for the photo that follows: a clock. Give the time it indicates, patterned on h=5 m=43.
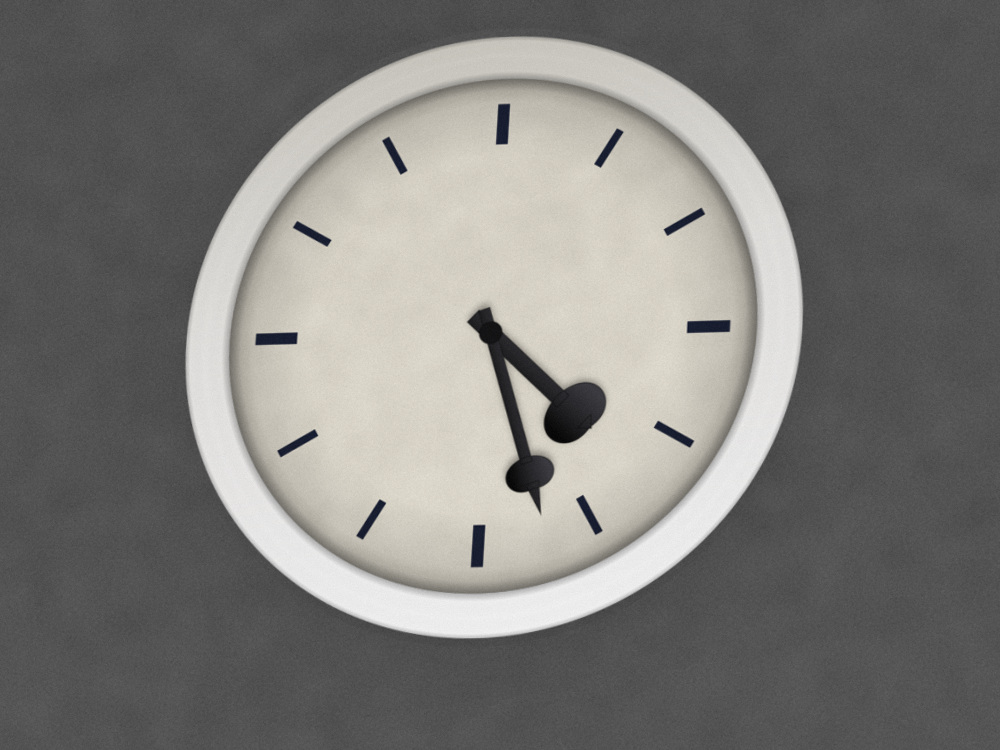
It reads h=4 m=27
